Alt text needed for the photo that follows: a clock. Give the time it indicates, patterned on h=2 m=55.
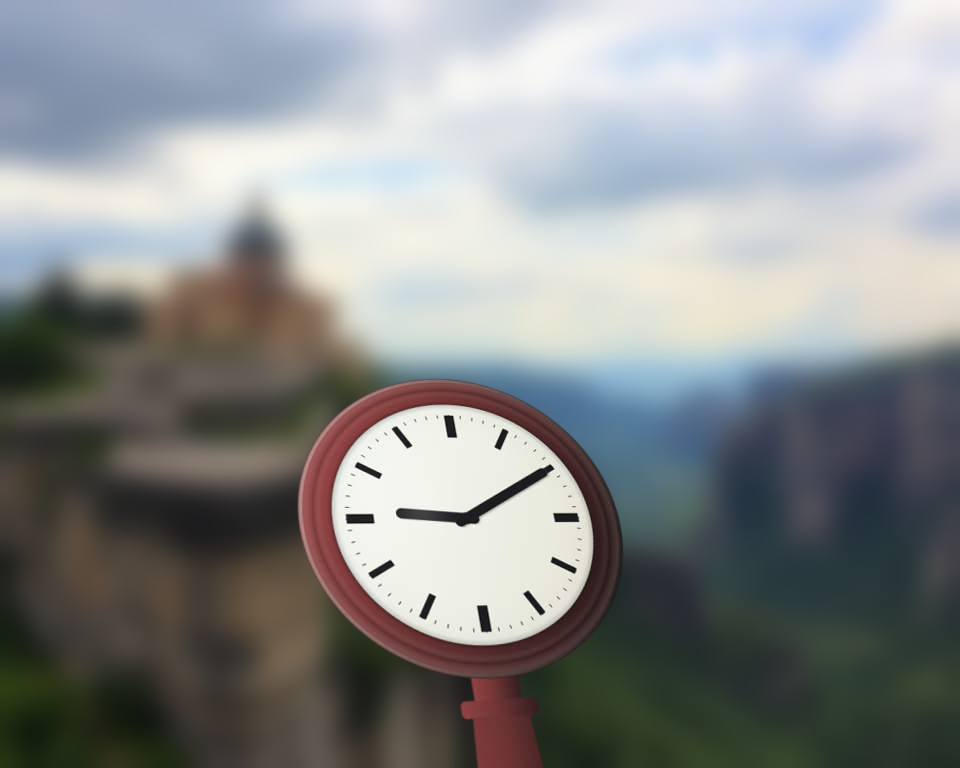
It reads h=9 m=10
